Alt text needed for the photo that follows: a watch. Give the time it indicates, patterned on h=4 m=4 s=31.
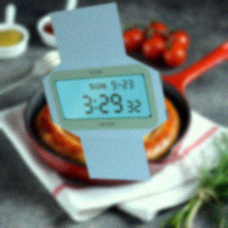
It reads h=3 m=29 s=32
